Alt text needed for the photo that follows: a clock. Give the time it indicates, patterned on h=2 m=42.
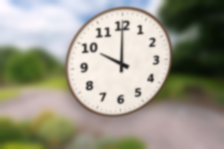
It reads h=10 m=0
